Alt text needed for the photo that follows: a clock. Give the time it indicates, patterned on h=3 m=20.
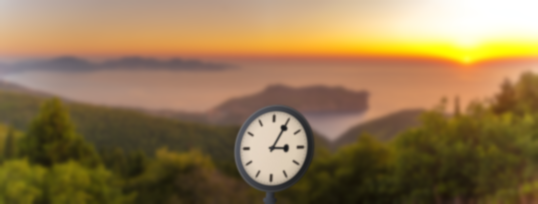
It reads h=3 m=5
